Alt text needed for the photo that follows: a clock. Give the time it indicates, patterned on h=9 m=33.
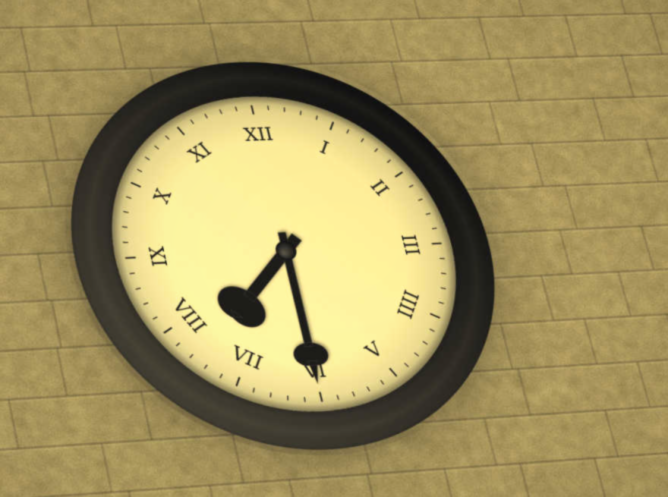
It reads h=7 m=30
